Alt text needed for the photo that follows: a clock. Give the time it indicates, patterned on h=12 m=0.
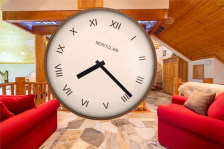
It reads h=7 m=19
